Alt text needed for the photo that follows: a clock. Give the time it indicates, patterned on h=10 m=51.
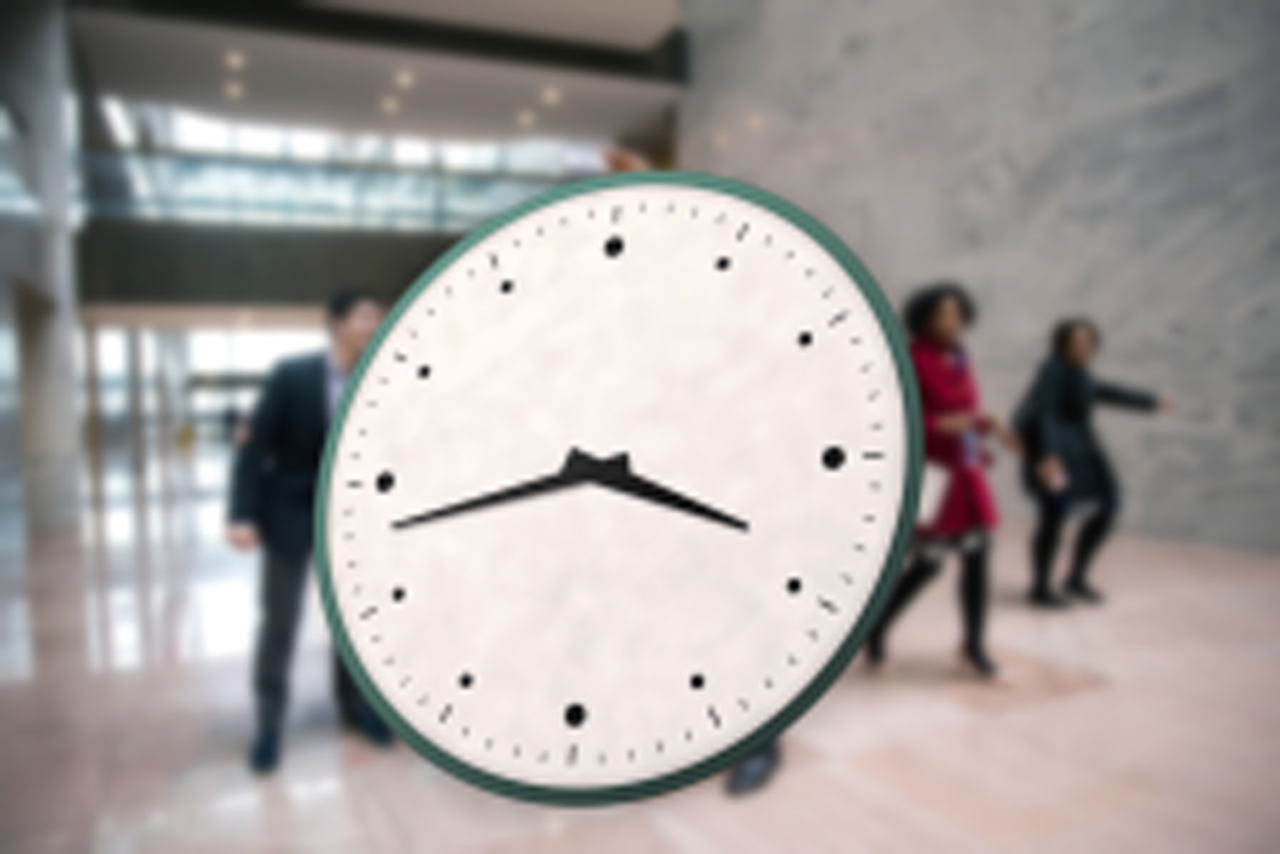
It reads h=3 m=43
